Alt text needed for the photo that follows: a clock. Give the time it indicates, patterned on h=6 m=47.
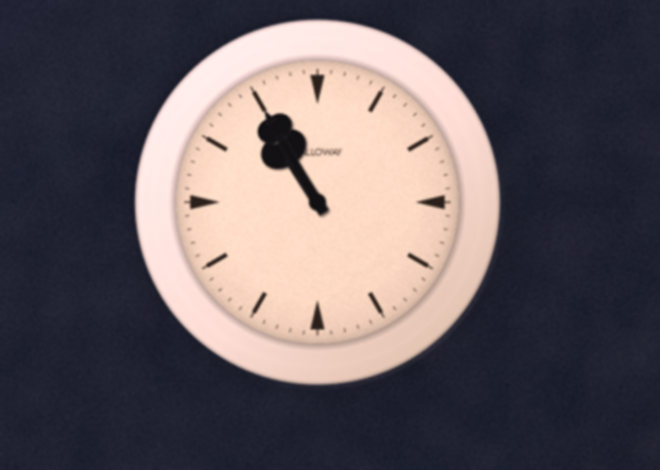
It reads h=10 m=55
